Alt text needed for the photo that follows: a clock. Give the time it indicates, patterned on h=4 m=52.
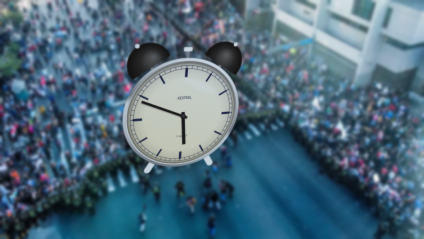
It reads h=5 m=49
